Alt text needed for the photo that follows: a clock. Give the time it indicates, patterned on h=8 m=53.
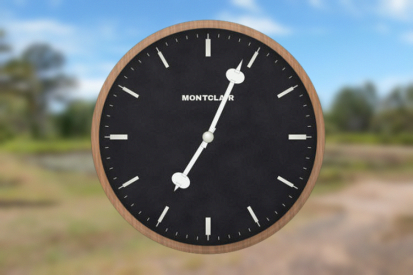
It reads h=7 m=4
